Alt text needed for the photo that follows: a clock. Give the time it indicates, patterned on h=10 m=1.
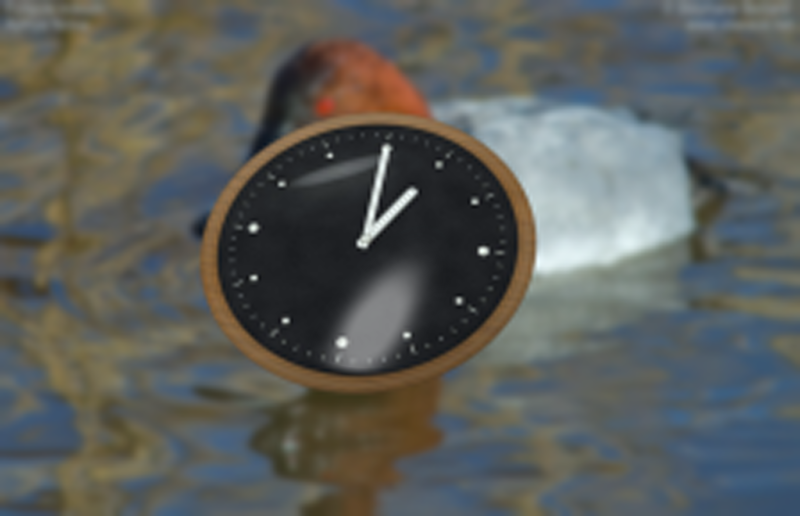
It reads h=1 m=0
